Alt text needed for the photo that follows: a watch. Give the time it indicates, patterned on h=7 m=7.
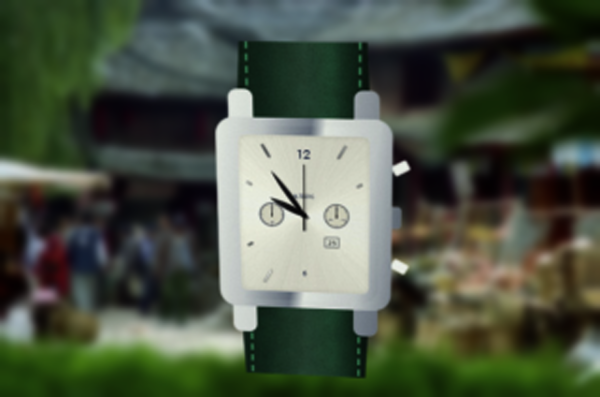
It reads h=9 m=54
